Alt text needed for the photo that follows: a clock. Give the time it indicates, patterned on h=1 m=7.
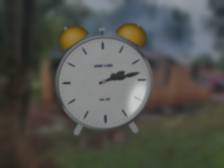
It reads h=2 m=13
